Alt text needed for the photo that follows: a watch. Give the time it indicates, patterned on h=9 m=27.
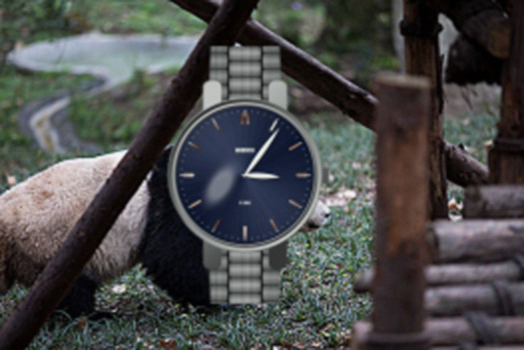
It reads h=3 m=6
